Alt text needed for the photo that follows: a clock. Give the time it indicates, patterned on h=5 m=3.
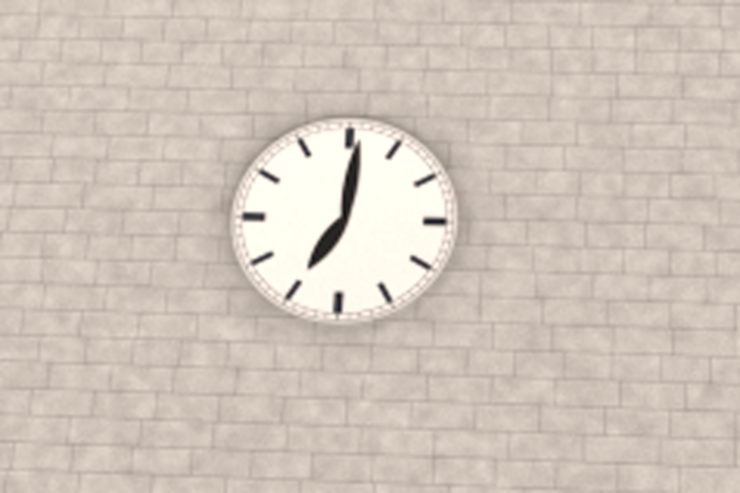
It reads h=7 m=1
